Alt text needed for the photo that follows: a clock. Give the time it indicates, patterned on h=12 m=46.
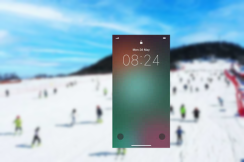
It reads h=8 m=24
